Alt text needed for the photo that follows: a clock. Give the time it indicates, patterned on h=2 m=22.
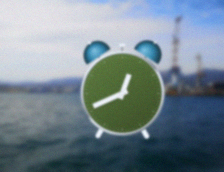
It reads h=12 m=41
